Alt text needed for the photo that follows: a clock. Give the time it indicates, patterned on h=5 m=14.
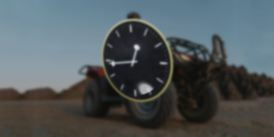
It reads h=12 m=44
